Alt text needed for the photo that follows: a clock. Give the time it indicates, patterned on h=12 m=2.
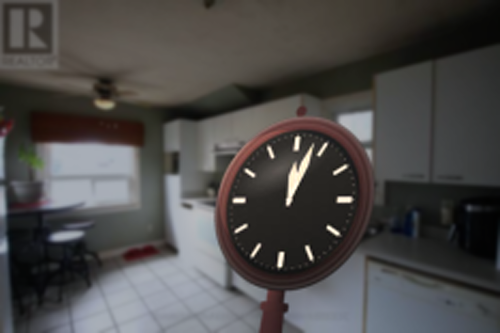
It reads h=12 m=3
